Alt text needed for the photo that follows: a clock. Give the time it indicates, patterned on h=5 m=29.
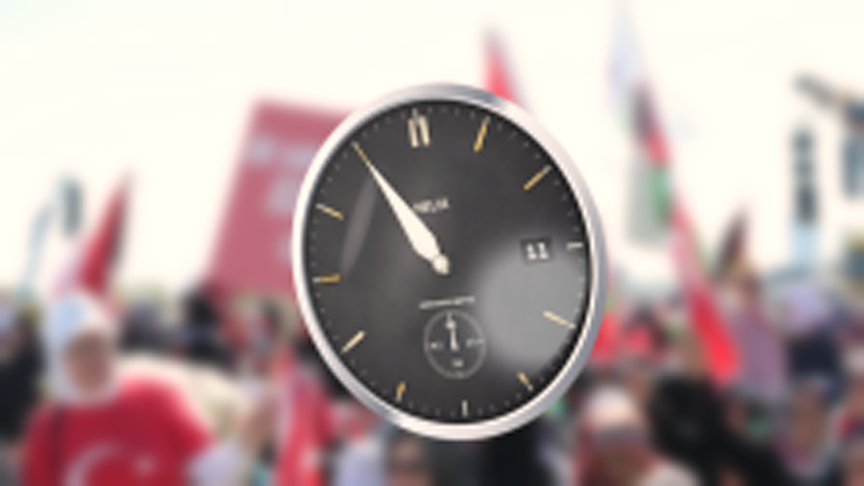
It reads h=10 m=55
